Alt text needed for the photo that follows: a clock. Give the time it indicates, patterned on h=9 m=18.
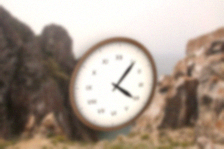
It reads h=4 m=6
